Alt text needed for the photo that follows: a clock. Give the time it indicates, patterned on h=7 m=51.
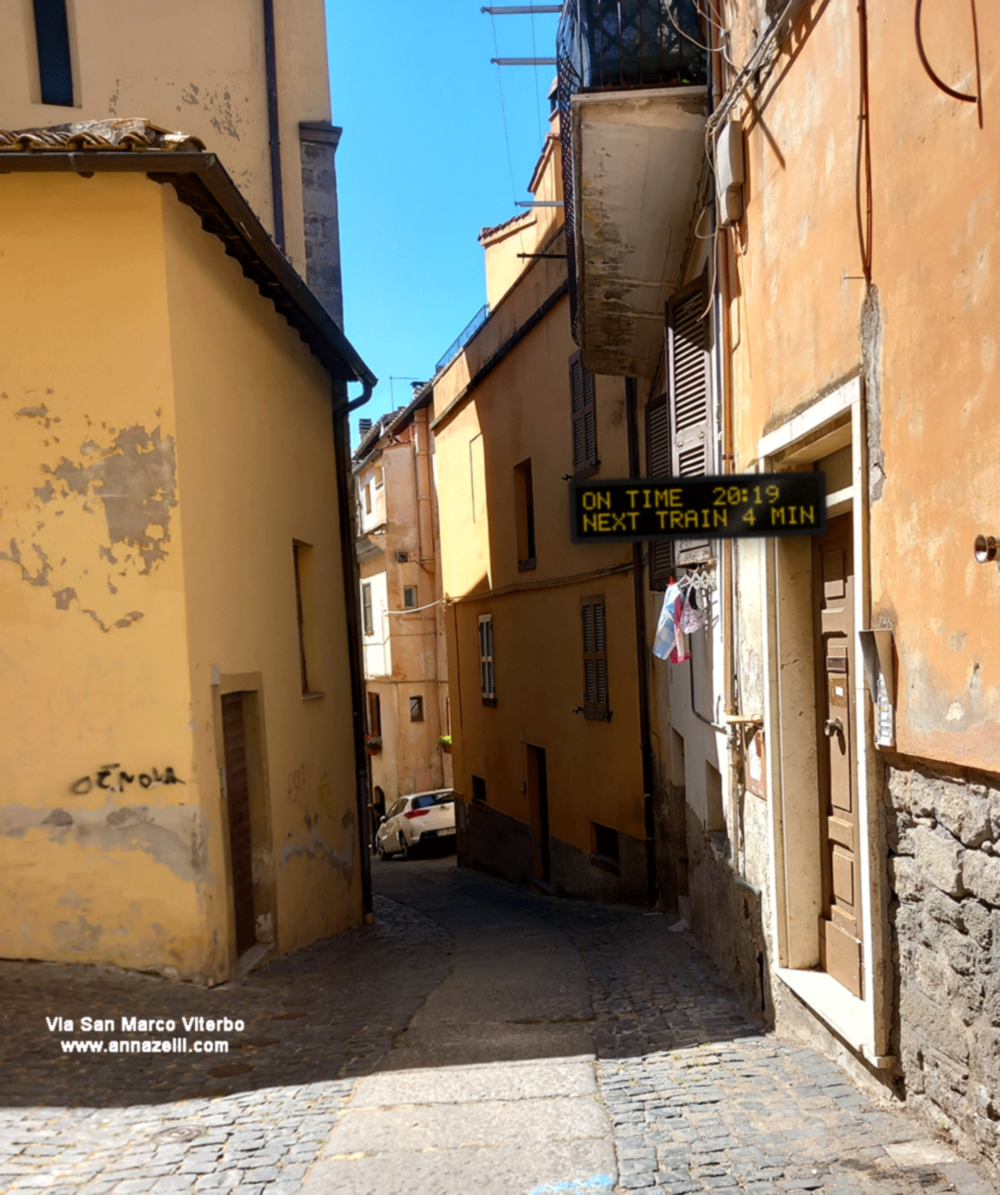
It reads h=20 m=19
